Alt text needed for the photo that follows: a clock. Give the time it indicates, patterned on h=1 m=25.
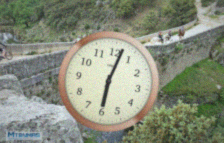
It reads h=6 m=2
